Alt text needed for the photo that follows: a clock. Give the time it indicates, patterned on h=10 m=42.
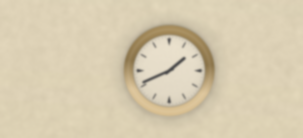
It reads h=1 m=41
